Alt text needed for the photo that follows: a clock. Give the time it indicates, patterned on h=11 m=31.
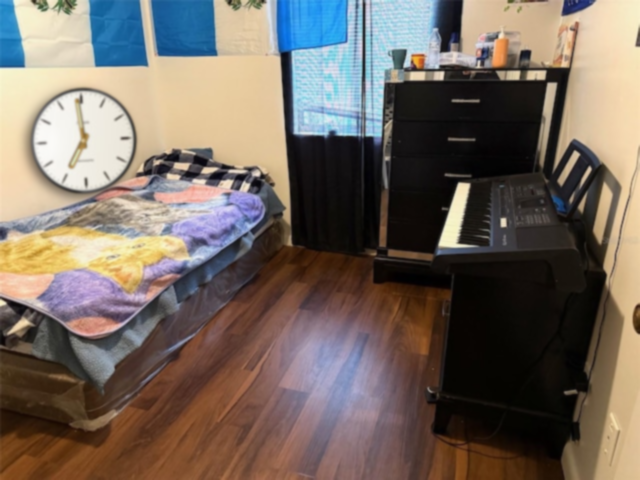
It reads h=6 m=59
